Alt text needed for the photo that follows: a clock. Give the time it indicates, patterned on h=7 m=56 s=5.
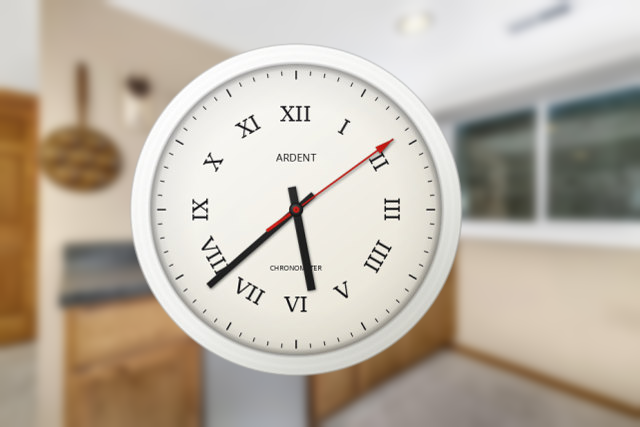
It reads h=5 m=38 s=9
